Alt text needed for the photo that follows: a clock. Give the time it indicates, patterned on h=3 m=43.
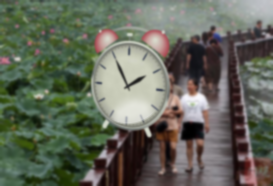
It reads h=1 m=55
